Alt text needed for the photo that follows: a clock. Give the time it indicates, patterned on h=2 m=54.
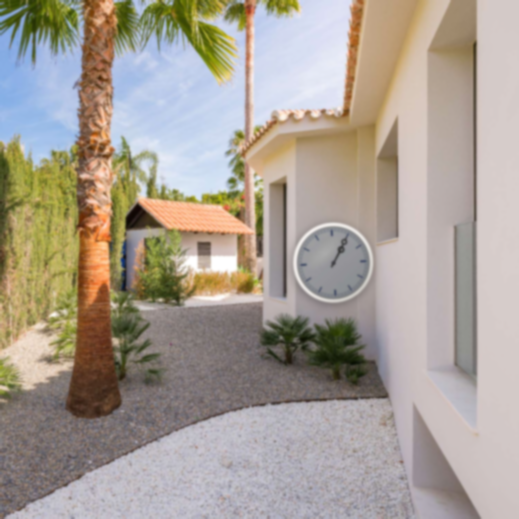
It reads h=1 m=5
